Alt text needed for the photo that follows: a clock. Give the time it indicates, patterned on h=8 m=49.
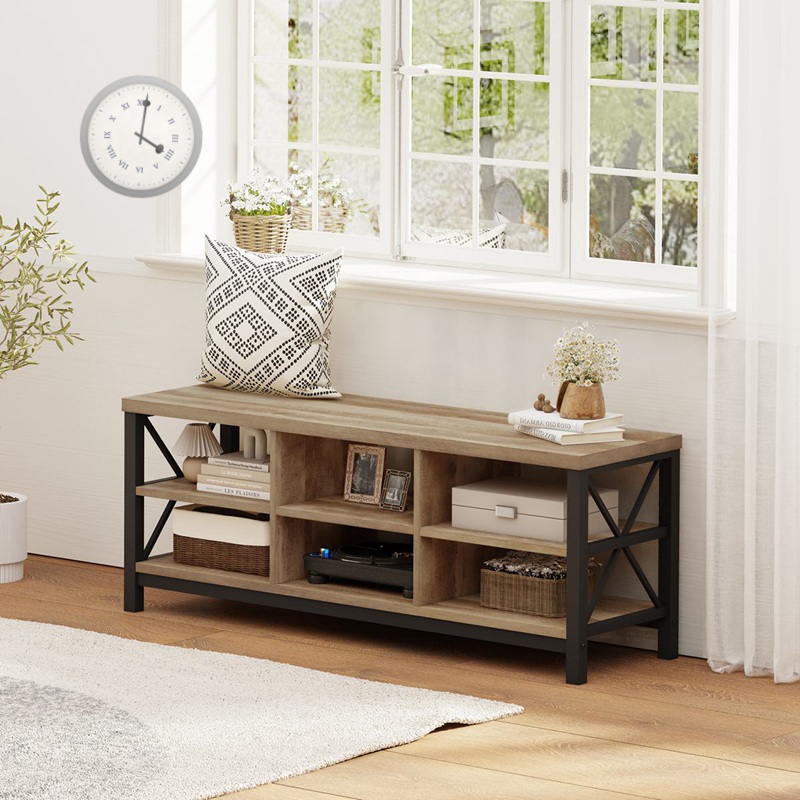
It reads h=4 m=1
